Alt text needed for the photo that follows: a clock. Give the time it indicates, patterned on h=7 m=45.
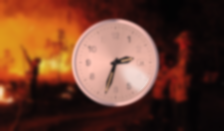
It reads h=2 m=33
